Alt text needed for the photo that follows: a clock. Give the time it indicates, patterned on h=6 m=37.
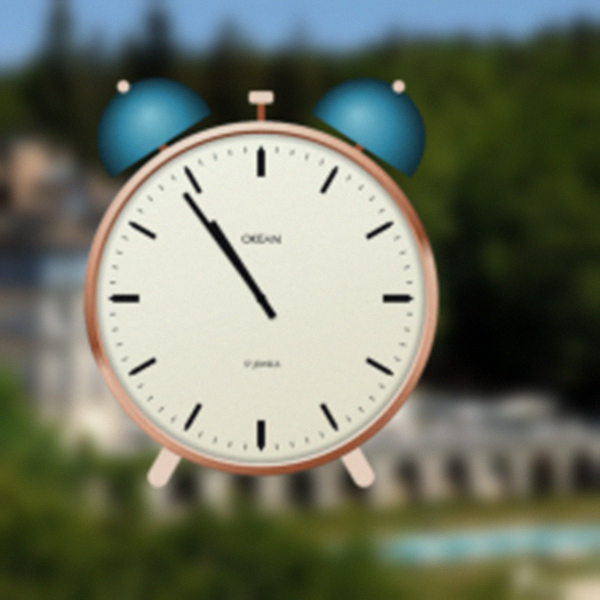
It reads h=10 m=54
